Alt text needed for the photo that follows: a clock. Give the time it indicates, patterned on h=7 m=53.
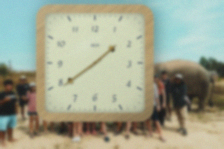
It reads h=1 m=39
